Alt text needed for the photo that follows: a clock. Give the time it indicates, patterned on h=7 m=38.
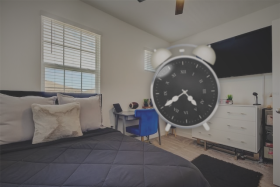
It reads h=4 m=40
